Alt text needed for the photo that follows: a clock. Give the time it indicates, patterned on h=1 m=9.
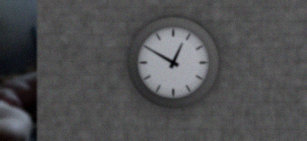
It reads h=12 m=50
